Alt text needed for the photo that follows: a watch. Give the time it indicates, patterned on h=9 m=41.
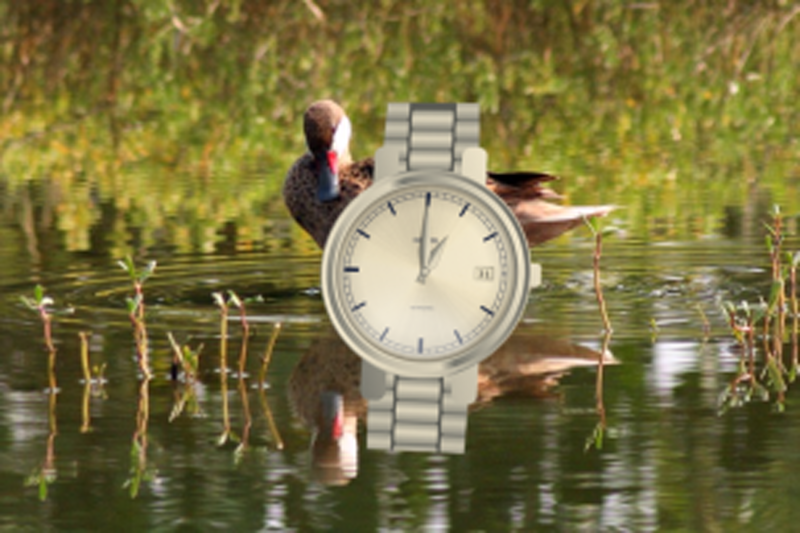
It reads h=1 m=0
